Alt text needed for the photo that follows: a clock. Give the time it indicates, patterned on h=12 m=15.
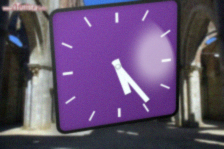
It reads h=5 m=24
